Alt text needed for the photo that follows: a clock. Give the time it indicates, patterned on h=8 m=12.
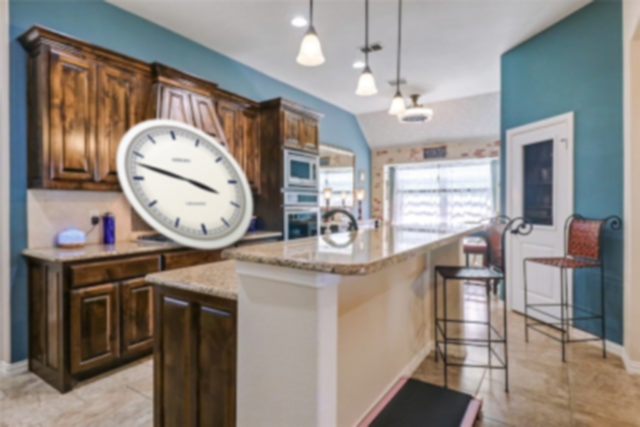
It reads h=3 m=48
